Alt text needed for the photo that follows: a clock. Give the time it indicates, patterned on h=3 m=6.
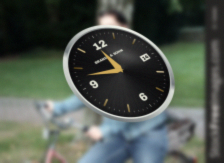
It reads h=11 m=48
